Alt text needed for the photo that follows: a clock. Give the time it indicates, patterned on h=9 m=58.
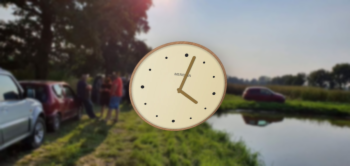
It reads h=4 m=2
